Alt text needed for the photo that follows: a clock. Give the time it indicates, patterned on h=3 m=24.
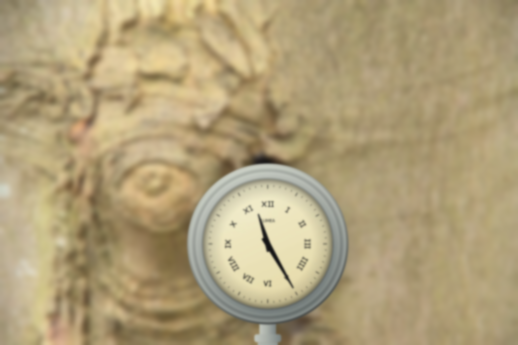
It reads h=11 m=25
